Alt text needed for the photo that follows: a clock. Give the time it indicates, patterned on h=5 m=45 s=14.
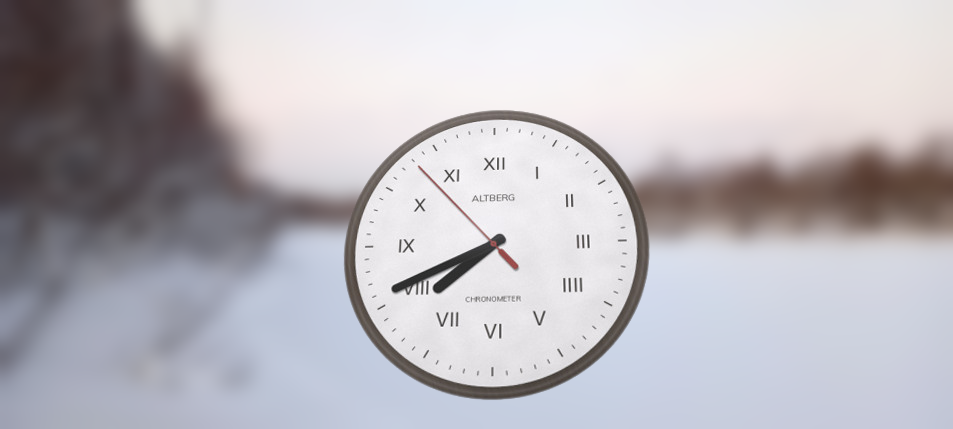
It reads h=7 m=40 s=53
